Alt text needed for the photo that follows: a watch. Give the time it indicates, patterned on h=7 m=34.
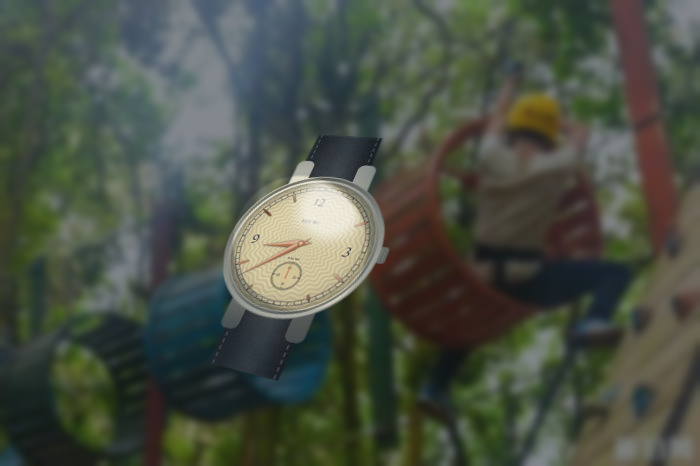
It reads h=8 m=38
